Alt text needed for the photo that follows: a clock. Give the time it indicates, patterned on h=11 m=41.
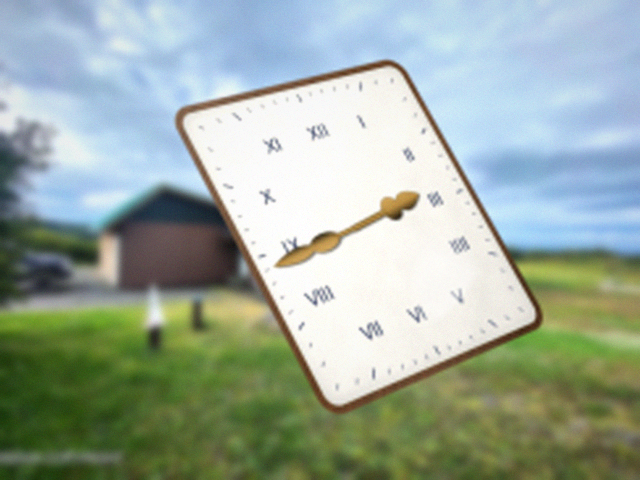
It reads h=2 m=44
